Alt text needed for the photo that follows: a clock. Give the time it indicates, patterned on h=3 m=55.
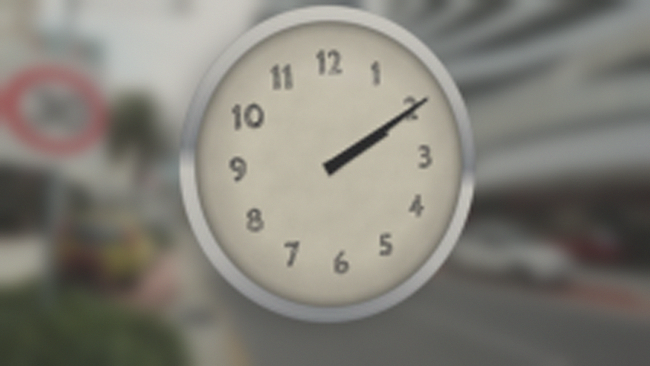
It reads h=2 m=10
